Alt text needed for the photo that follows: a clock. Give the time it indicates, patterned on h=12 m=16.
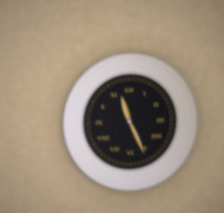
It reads h=11 m=26
